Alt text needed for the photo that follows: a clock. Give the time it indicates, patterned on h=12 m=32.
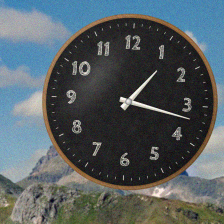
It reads h=1 m=17
